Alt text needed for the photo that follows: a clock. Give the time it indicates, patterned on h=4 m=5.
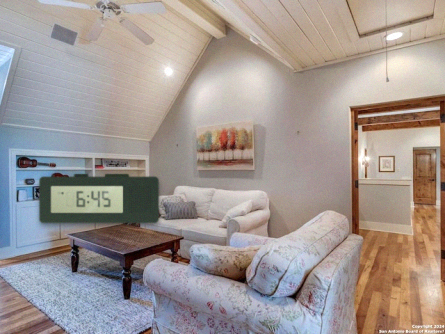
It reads h=6 m=45
